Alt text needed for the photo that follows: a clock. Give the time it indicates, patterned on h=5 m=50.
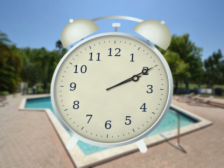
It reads h=2 m=10
